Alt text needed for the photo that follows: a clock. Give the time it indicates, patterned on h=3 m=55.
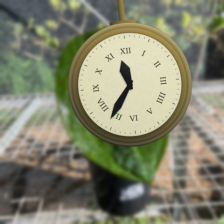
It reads h=11 m=36
